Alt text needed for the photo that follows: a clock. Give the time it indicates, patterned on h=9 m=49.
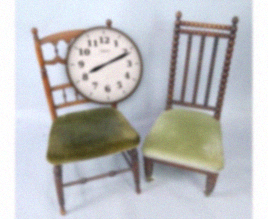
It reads h=8 m=11
